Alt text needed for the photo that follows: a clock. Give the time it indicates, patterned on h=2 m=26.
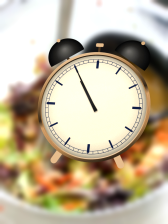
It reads h=10 m=55
